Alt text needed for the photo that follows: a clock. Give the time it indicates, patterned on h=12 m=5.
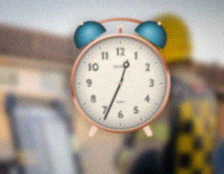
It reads h=12 m=34
